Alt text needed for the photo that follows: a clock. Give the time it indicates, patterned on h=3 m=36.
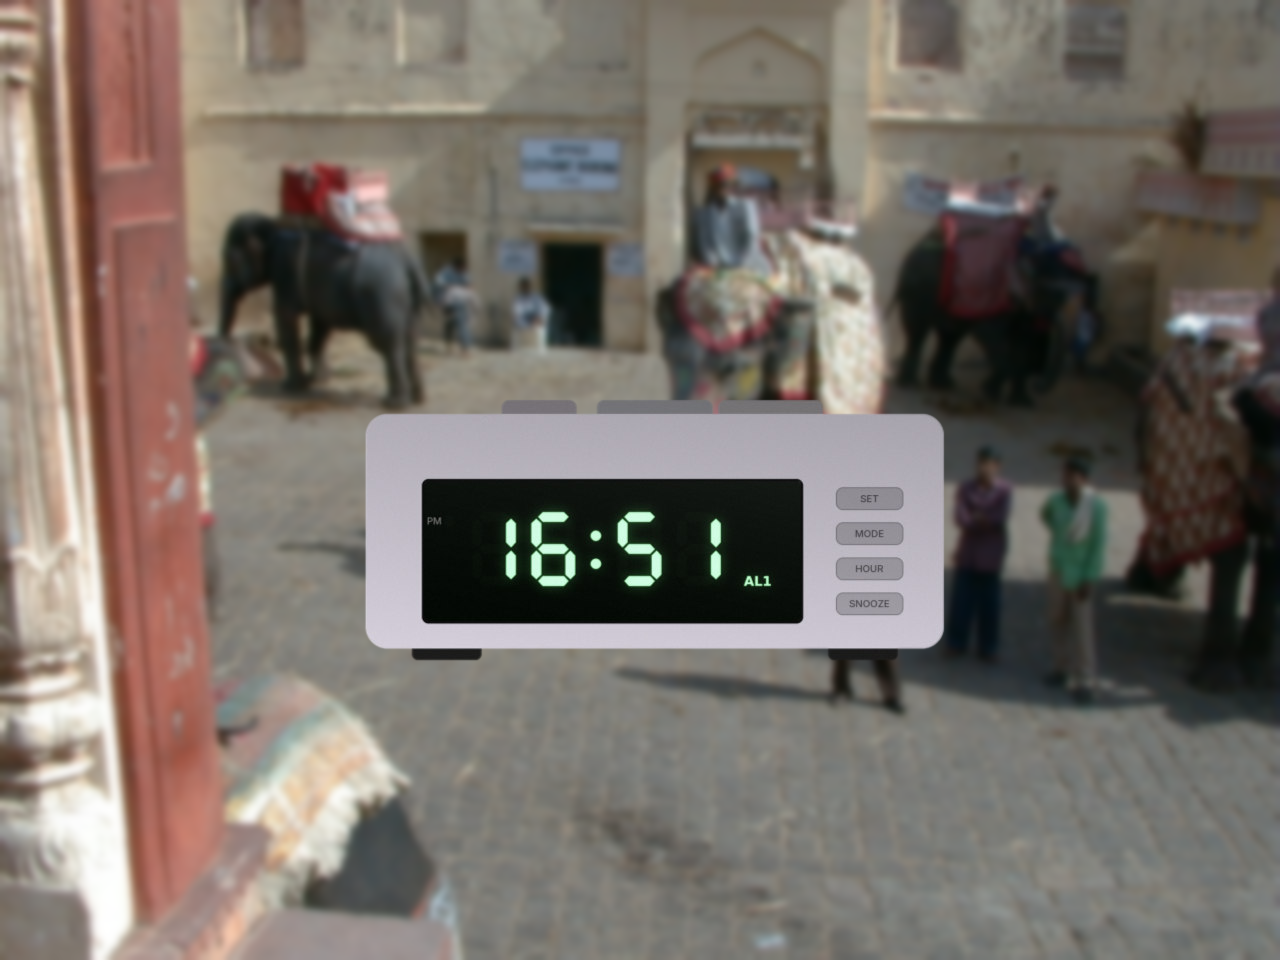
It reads h=16 m=51
